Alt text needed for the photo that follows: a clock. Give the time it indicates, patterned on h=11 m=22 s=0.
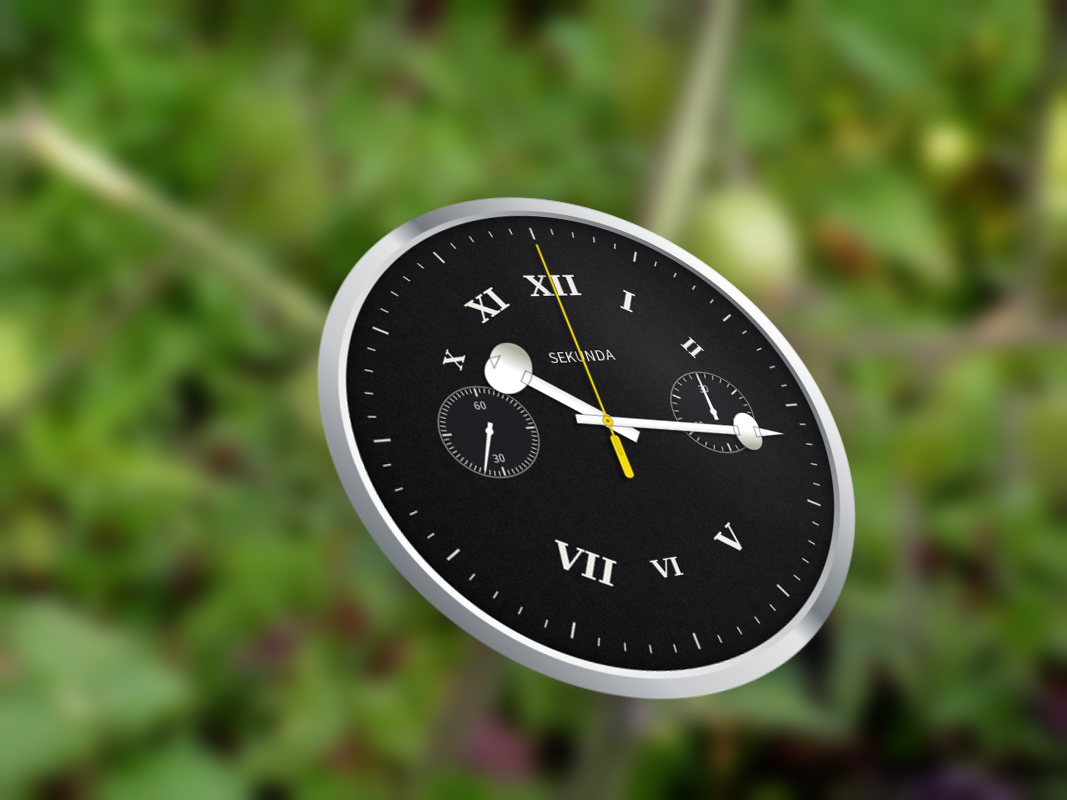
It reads h=10 m=16 s=34
